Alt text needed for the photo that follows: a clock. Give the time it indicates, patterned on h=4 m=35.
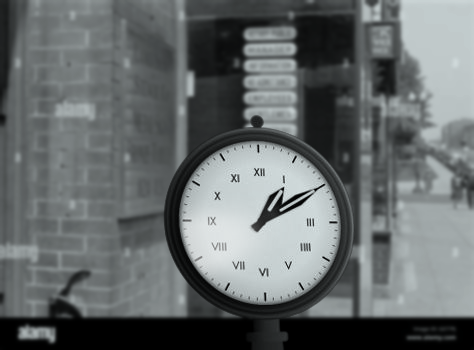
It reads h=1 m=10
